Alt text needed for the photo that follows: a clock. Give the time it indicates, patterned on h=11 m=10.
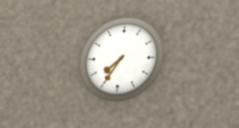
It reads h=7 m=35
